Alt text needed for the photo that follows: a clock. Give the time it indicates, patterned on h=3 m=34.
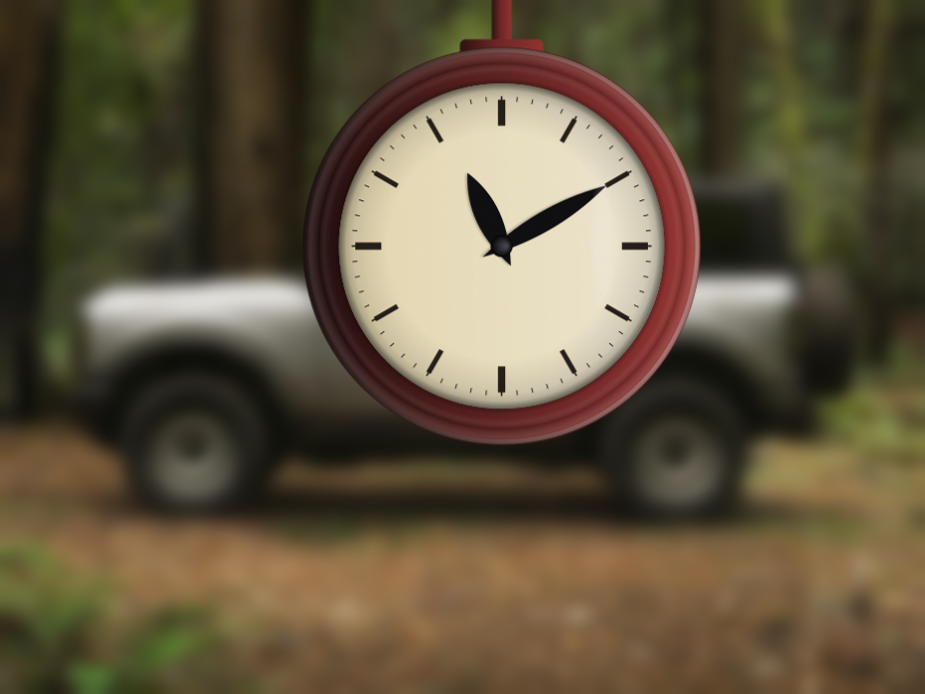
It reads h=11 m=10
